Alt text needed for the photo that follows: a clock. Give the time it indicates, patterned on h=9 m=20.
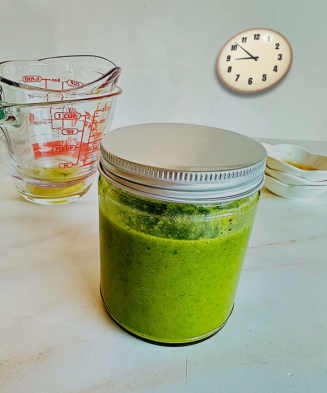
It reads h=8 m=52
